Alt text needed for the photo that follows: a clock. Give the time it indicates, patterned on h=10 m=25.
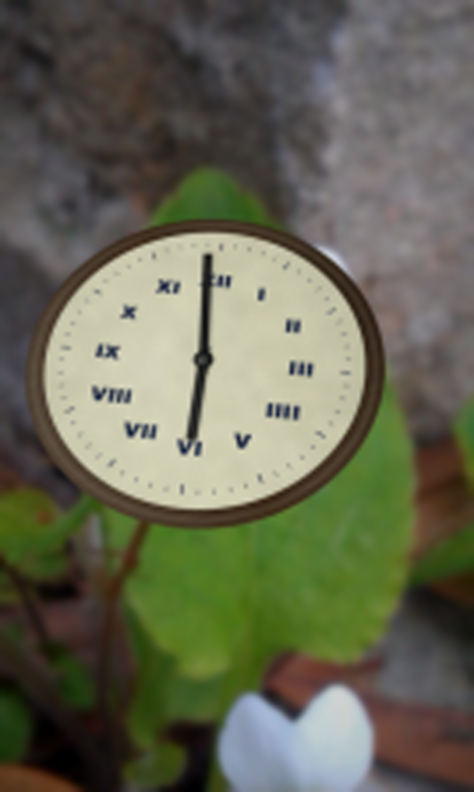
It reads h=5 m=59
